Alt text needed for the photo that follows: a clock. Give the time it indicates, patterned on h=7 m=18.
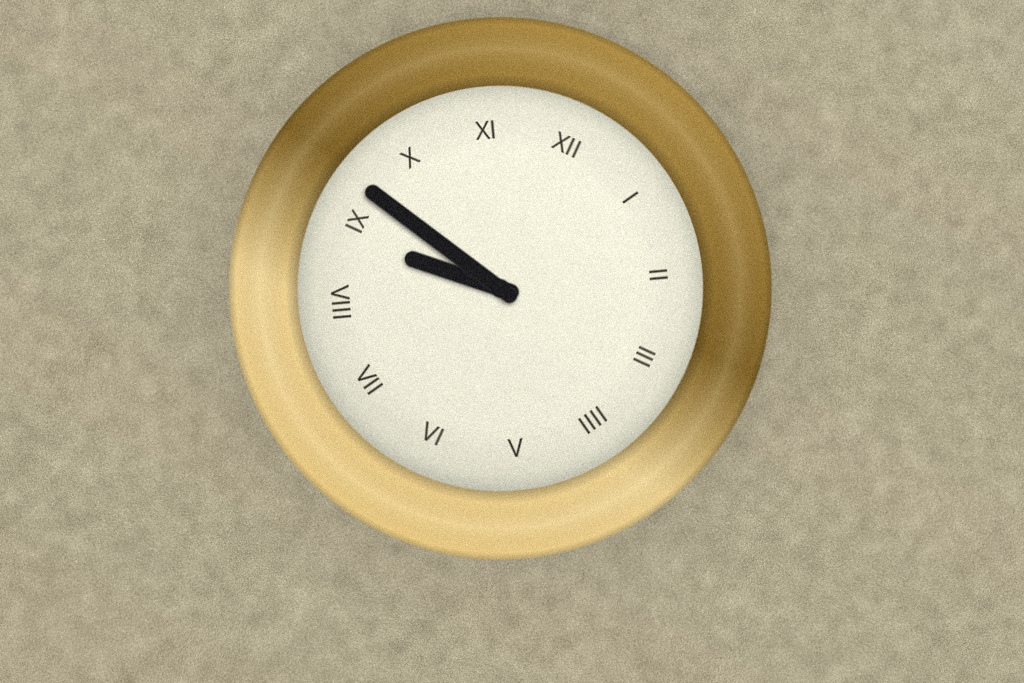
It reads h=8 m=47
